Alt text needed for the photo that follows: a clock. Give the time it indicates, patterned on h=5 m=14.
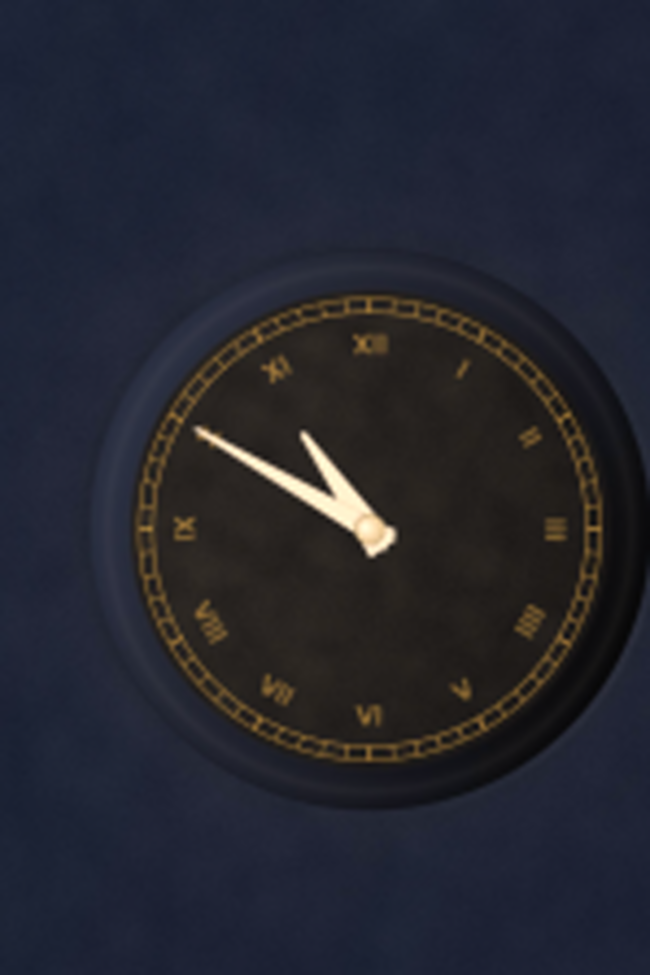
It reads h=10 m=50
